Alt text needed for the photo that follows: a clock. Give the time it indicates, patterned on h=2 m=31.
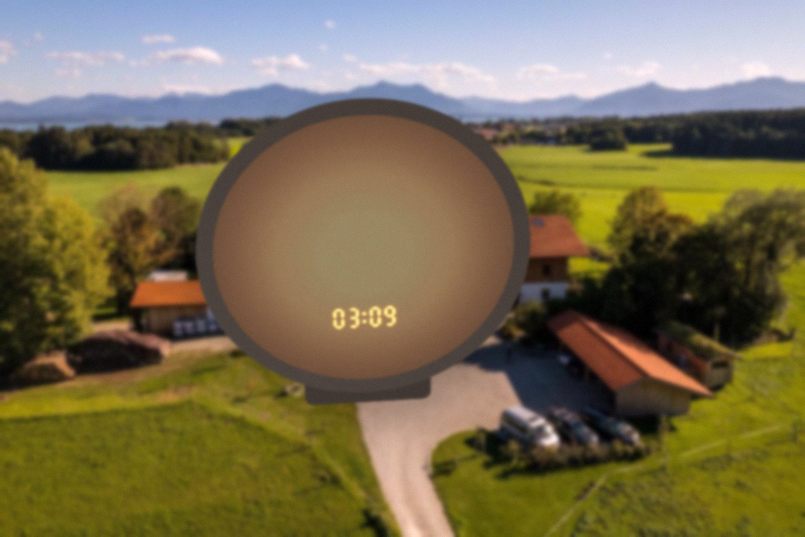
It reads h=3 m=9
